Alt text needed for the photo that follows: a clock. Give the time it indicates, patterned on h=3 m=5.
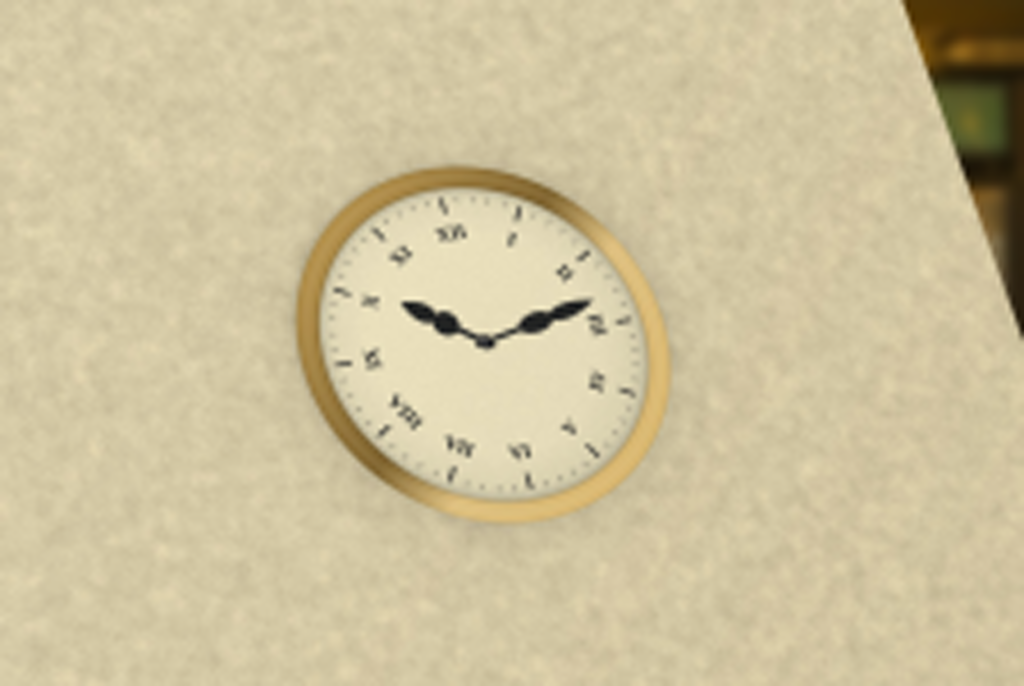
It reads h=10 m=13
